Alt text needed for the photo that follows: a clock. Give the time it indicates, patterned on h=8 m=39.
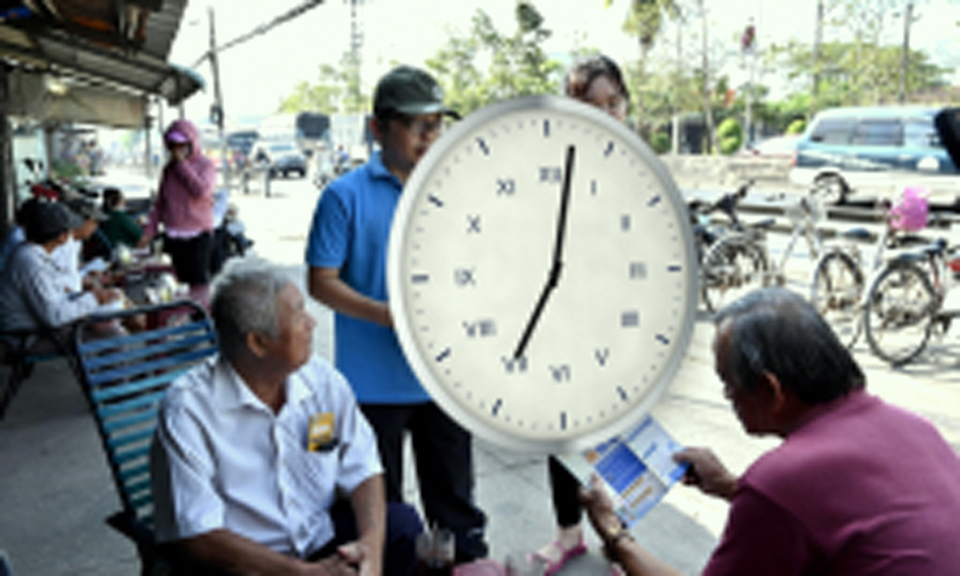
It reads h=7 m=2
